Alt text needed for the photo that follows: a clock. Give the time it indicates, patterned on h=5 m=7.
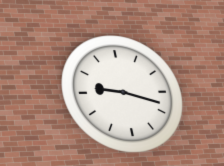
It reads h=9 m=18
